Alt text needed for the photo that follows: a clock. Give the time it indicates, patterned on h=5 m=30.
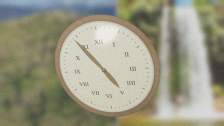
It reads h=4 m=54
